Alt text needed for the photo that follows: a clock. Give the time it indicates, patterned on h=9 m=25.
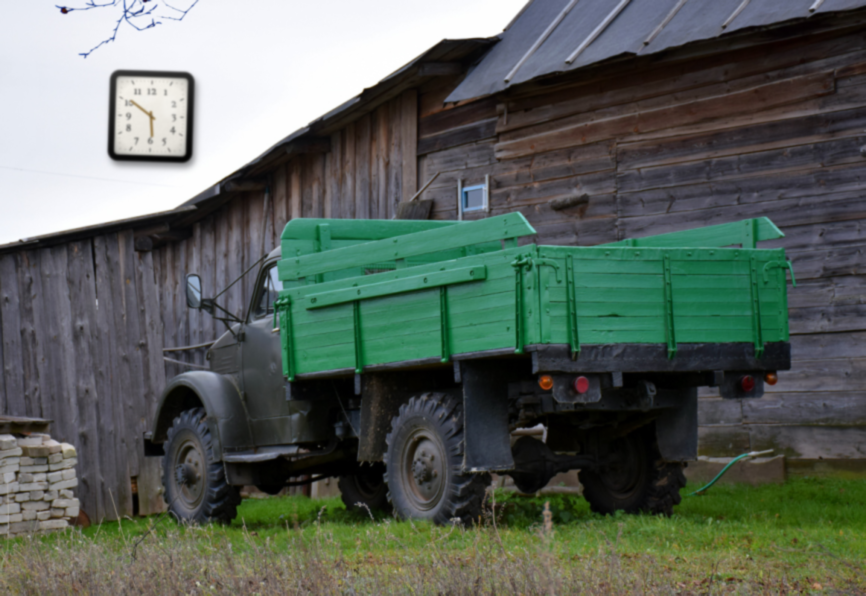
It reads h=5 m=51
